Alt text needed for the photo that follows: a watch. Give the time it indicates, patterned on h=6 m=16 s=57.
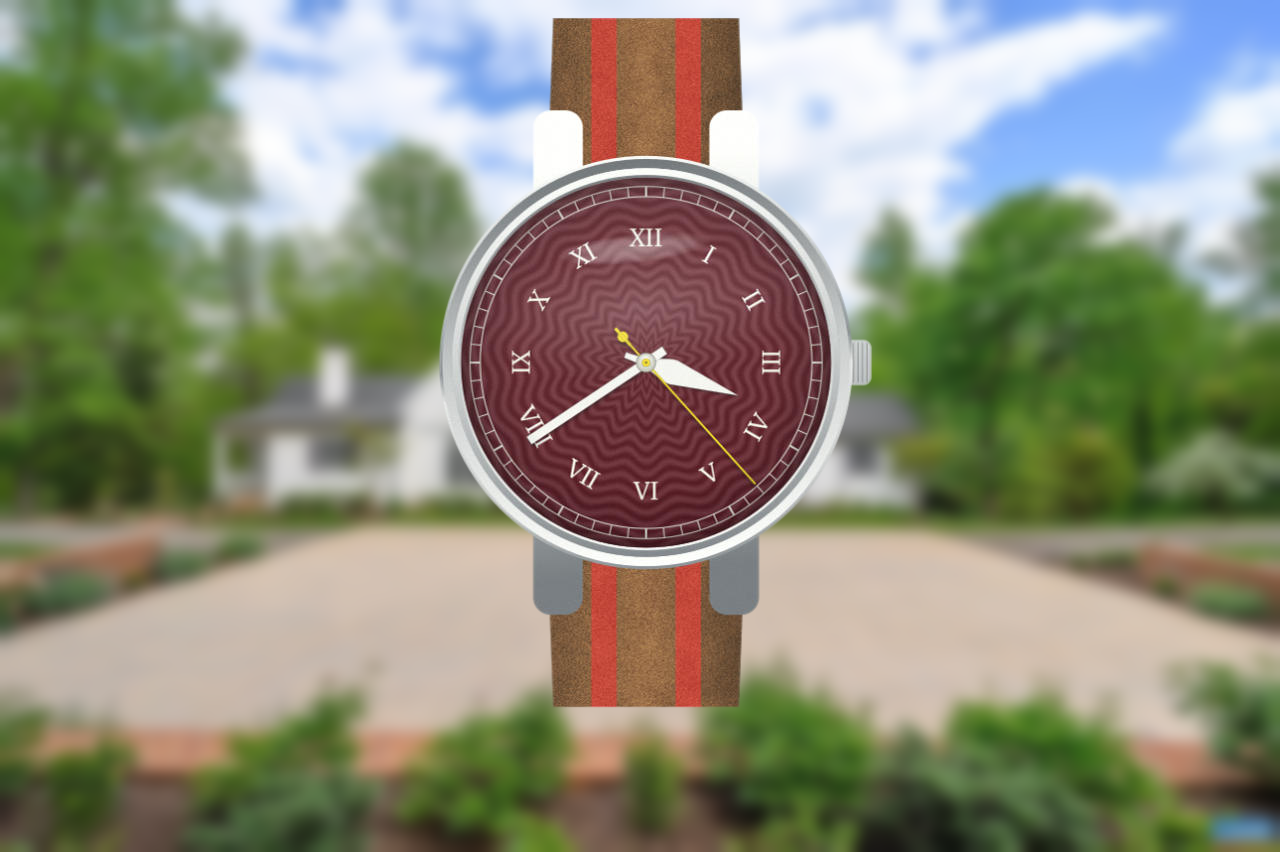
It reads h=3 m=39 s=23
